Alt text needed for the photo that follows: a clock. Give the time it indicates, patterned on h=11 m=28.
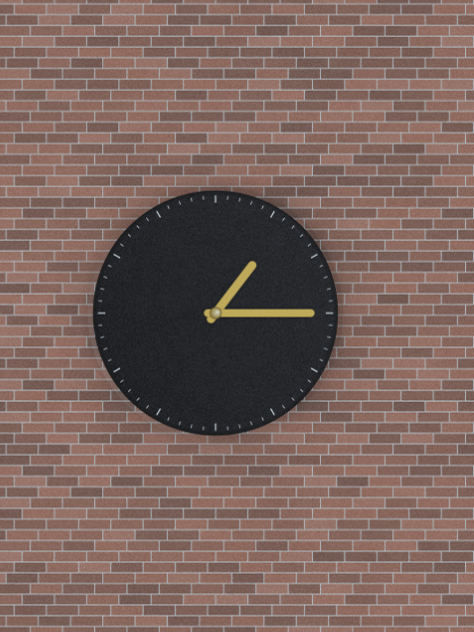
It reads h=1 m=15
